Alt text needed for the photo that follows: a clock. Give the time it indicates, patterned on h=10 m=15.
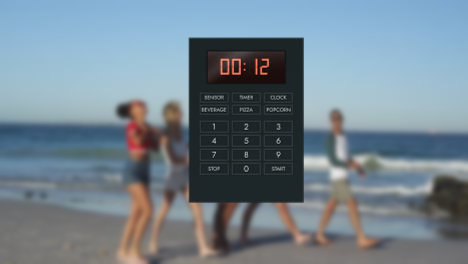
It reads h=0 m=12
